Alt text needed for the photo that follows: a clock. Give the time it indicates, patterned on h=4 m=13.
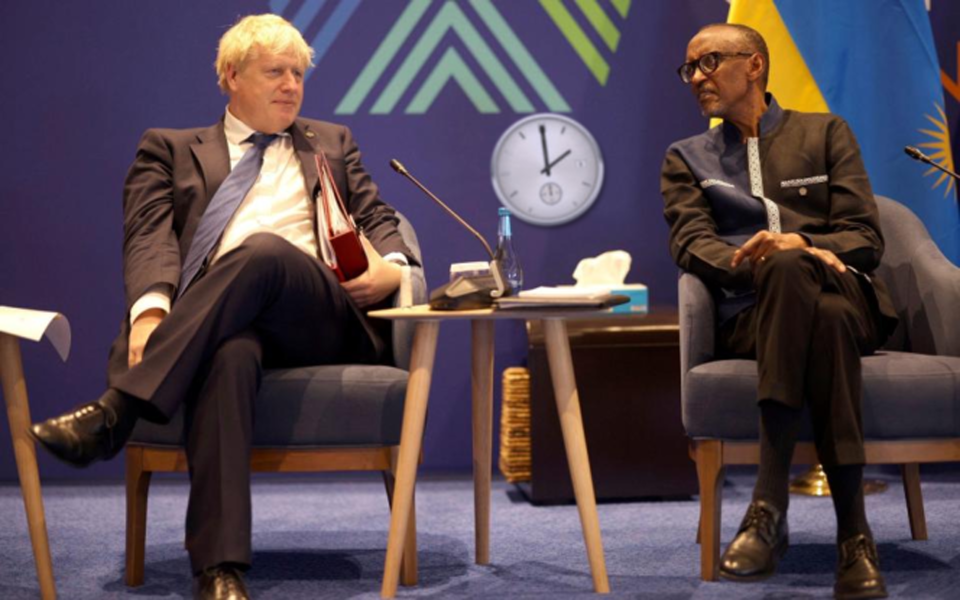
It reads h=2 m=0
